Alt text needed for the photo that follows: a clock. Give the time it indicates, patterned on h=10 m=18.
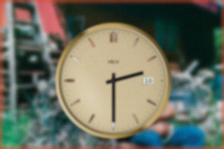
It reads h=2 m=30
